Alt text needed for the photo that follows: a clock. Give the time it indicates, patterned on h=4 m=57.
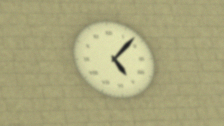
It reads h=5 m=8
